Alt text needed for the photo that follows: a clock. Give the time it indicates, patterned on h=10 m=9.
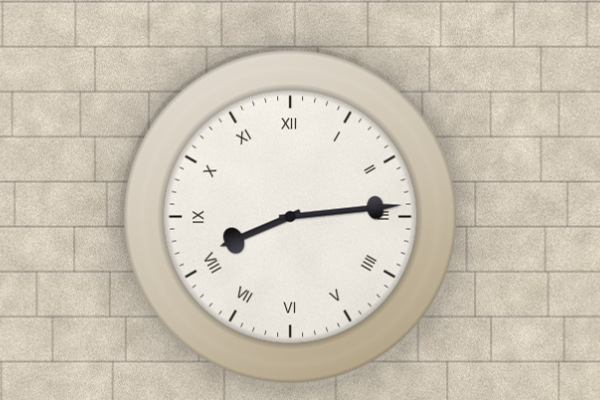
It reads h=8 m=14
